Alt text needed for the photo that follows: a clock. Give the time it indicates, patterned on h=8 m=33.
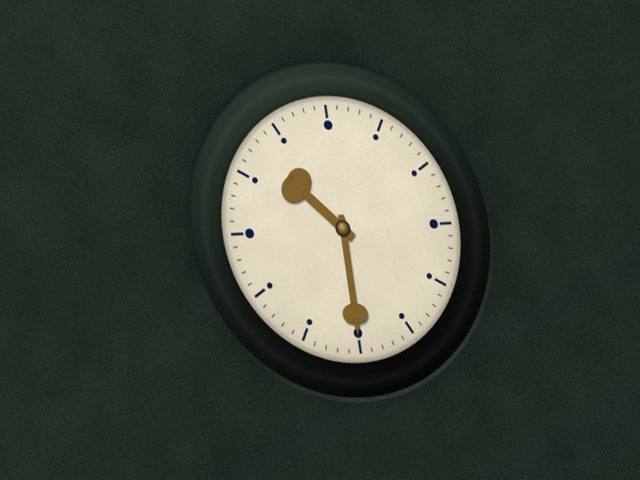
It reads h=10 m=30
